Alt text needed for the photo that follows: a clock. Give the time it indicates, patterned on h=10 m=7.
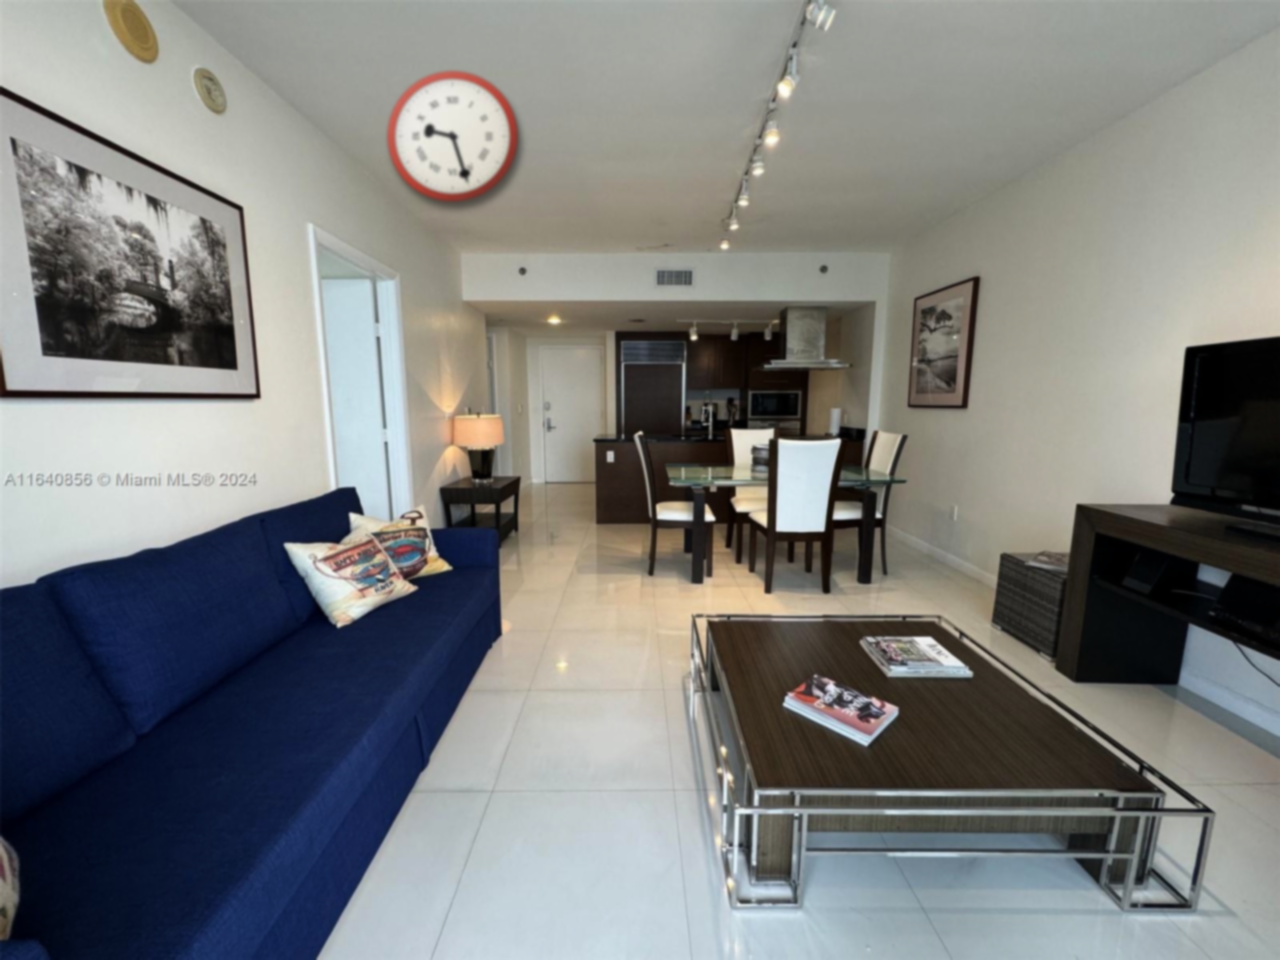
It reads h=9 m=27
